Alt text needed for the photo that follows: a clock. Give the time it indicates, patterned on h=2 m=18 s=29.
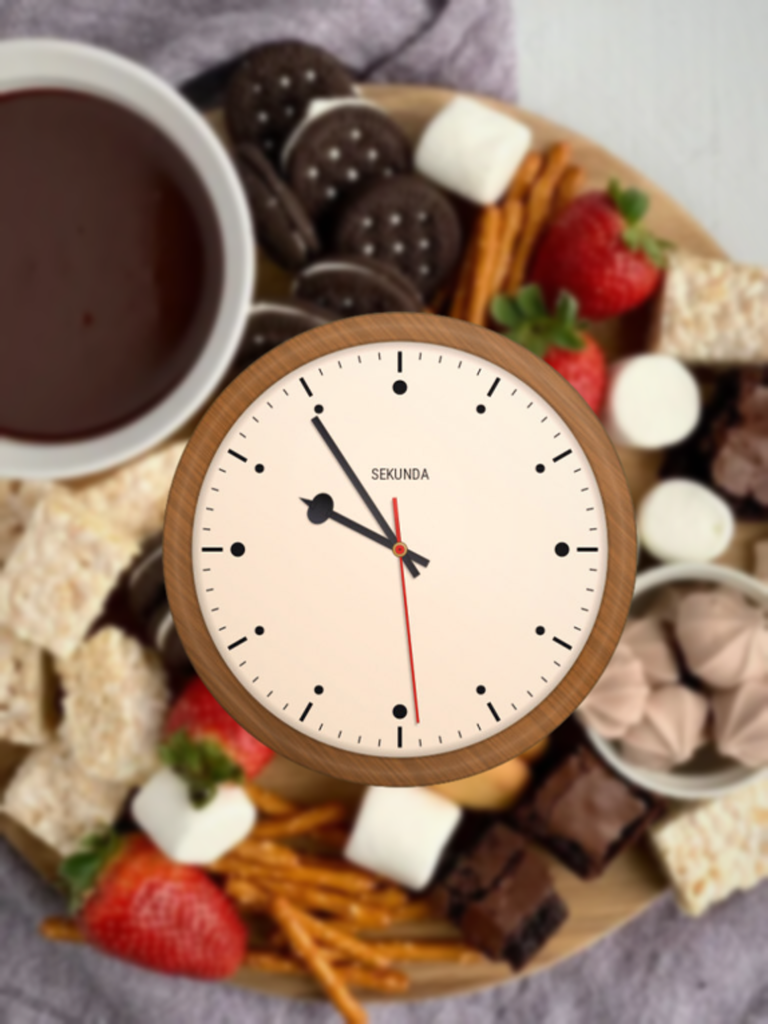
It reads h=9 m=54 s=29
